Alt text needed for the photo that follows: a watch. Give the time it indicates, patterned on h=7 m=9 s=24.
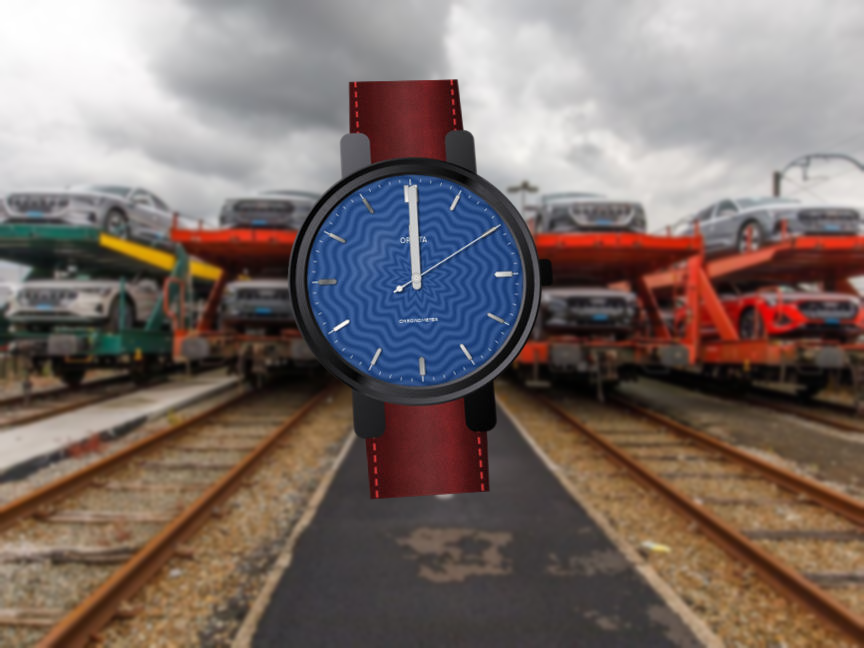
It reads h=12 m=0 s=10
